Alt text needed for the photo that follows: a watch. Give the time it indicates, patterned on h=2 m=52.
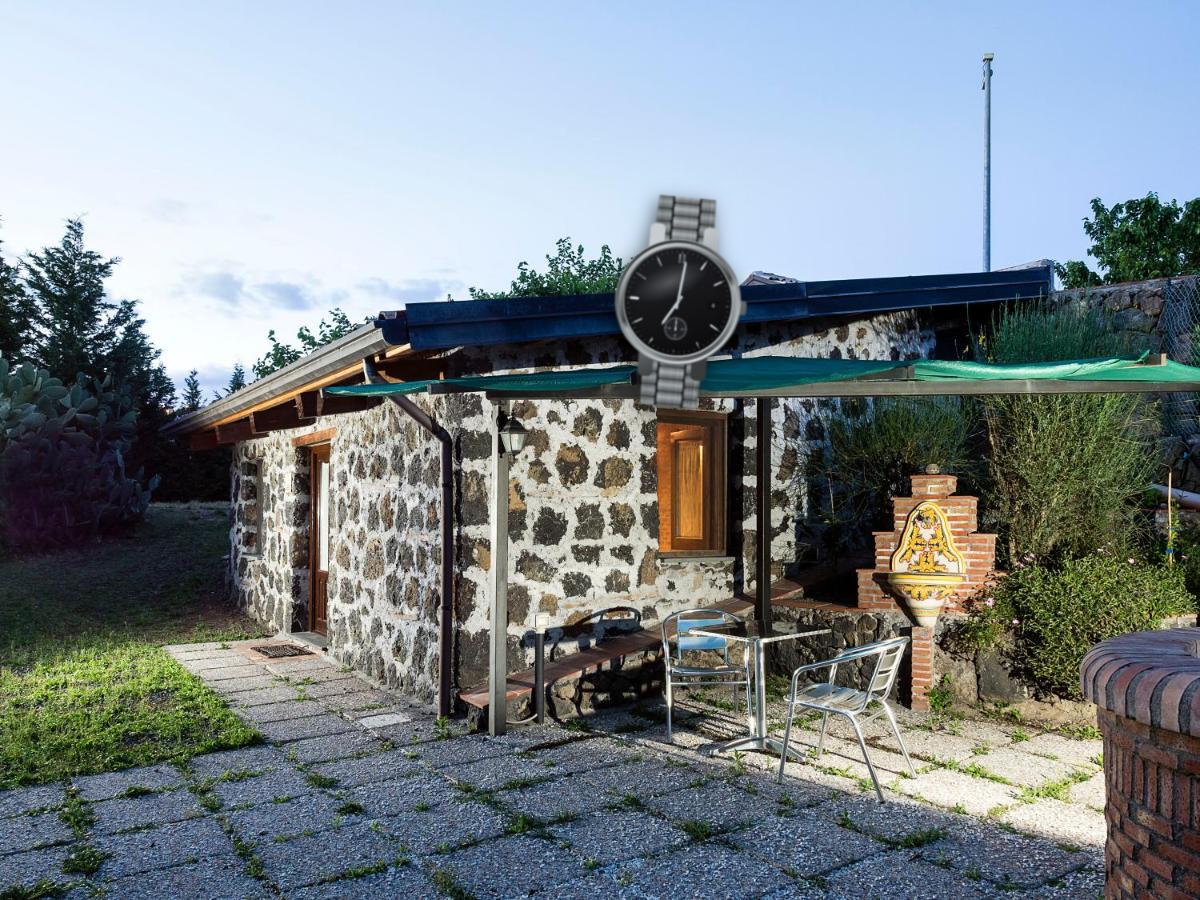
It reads h=7 m=1
